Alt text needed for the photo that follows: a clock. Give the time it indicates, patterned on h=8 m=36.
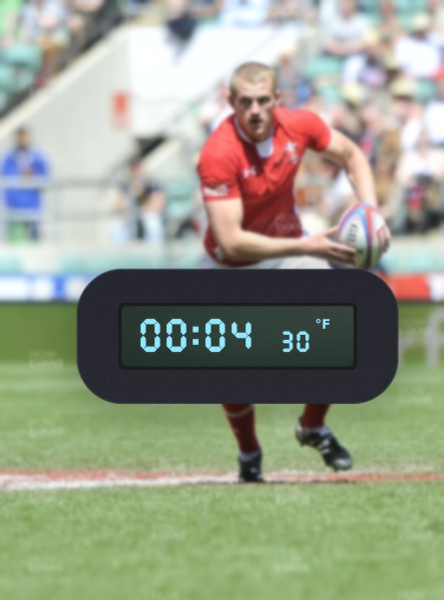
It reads h=0 m=4
